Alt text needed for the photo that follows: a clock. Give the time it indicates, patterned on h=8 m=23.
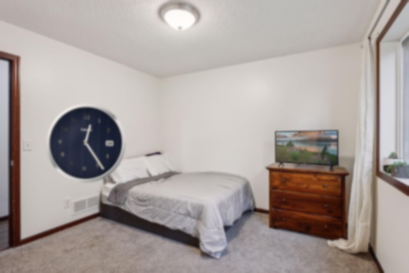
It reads h=12 m=24
